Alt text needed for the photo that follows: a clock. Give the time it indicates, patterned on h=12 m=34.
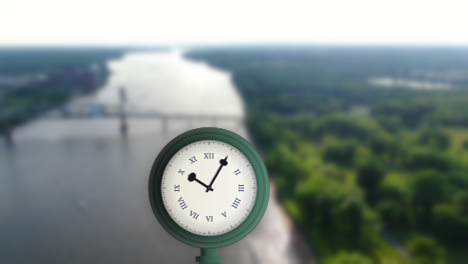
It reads h=10 m=5
